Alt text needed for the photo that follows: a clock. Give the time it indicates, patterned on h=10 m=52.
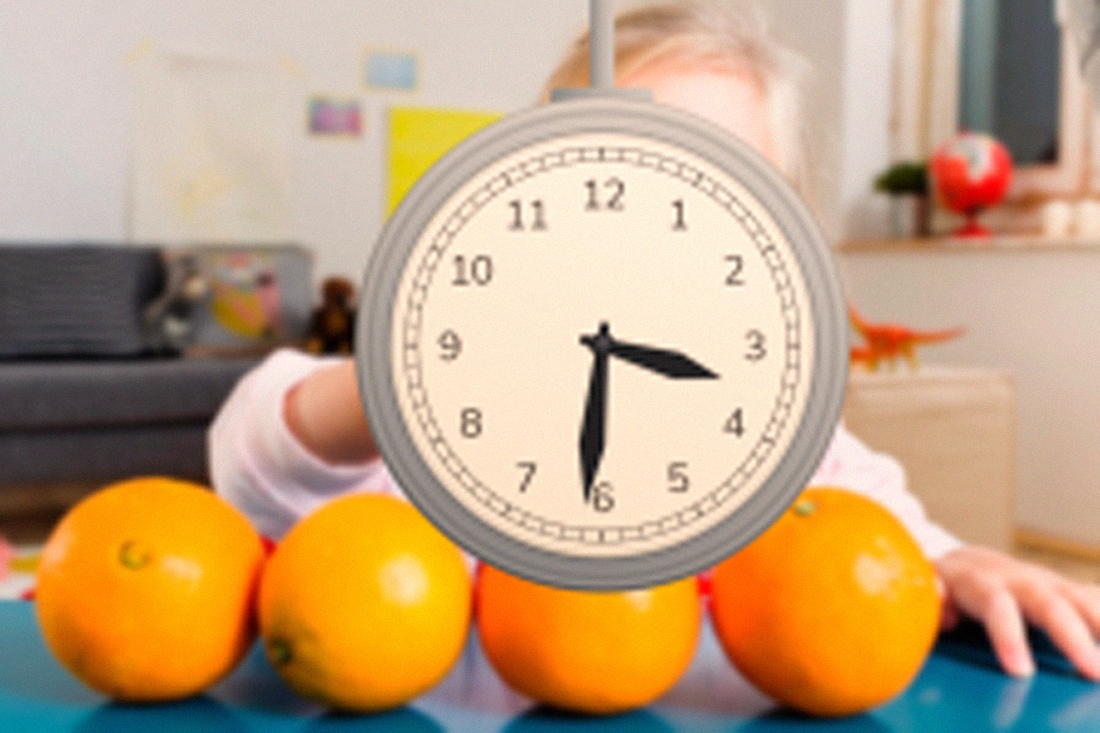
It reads h=3 m=31
